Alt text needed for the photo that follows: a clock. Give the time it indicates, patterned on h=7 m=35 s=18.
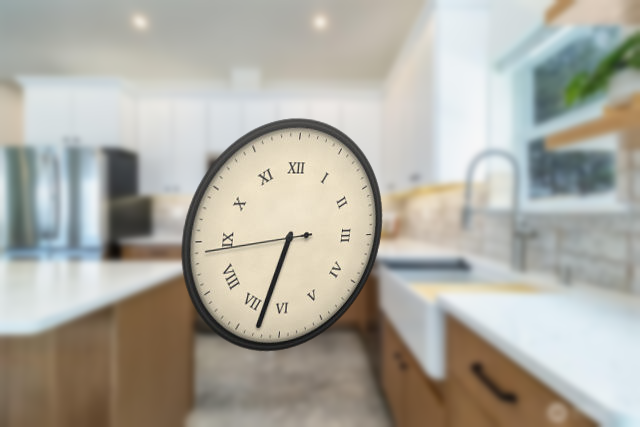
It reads h=6 m=32 s=44
